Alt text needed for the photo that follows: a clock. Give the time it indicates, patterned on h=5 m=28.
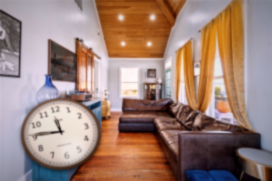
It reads h=11 m=46
